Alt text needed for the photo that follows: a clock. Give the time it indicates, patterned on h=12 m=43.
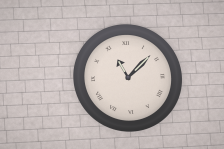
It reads h=11 m=8
